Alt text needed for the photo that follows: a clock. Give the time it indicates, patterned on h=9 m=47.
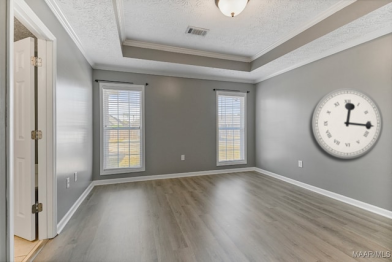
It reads h=12 m=16
